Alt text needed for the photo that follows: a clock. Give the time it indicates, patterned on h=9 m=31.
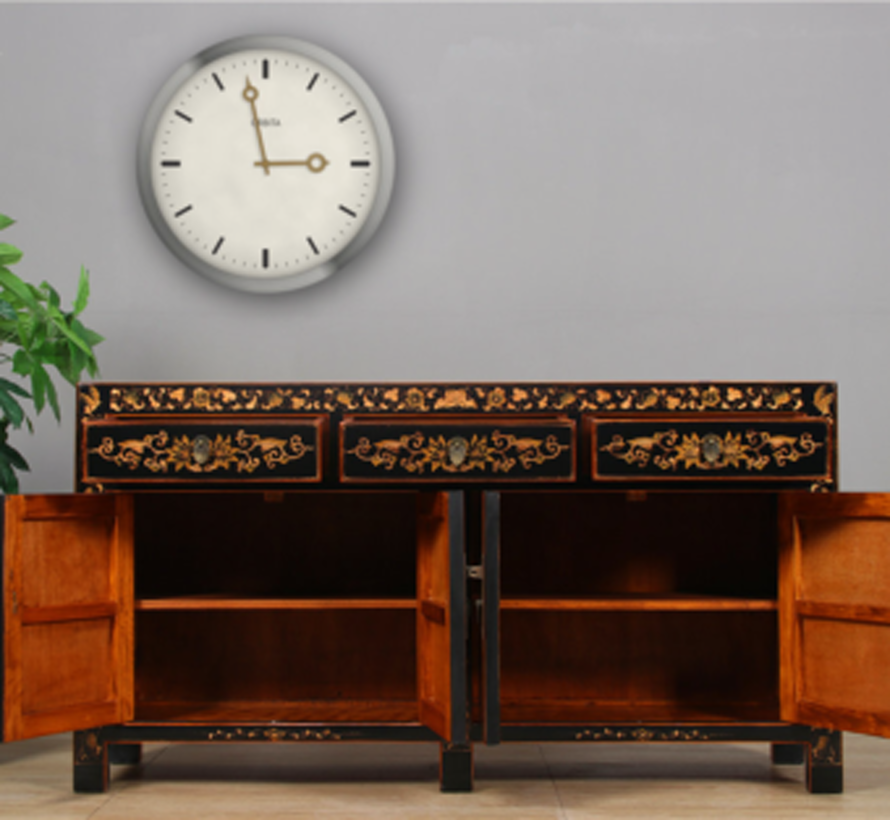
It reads h=2 m=58
